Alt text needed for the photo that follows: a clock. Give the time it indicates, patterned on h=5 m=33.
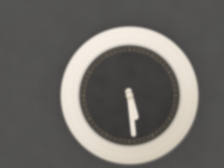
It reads h=5 m=29
